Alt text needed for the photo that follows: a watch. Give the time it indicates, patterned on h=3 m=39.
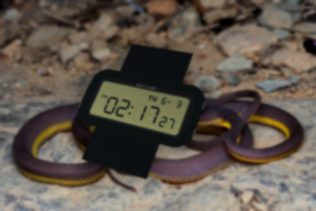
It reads h=2 m=17
